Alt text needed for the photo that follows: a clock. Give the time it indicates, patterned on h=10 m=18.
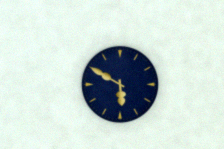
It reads h=5 m=50
